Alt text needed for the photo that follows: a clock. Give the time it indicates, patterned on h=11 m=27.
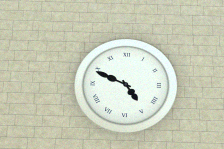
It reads h=4 m=49
